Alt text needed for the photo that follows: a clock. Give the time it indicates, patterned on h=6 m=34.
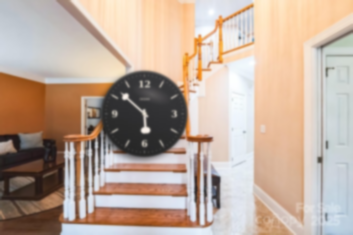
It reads h=5 m=52
